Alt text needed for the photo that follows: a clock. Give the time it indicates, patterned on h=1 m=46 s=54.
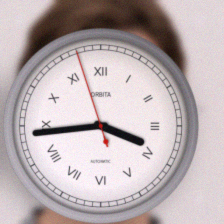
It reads h=3 m=43 s=57
